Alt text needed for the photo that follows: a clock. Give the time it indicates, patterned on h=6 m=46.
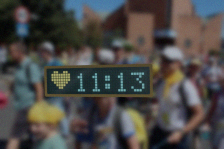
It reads h=11 m=13
